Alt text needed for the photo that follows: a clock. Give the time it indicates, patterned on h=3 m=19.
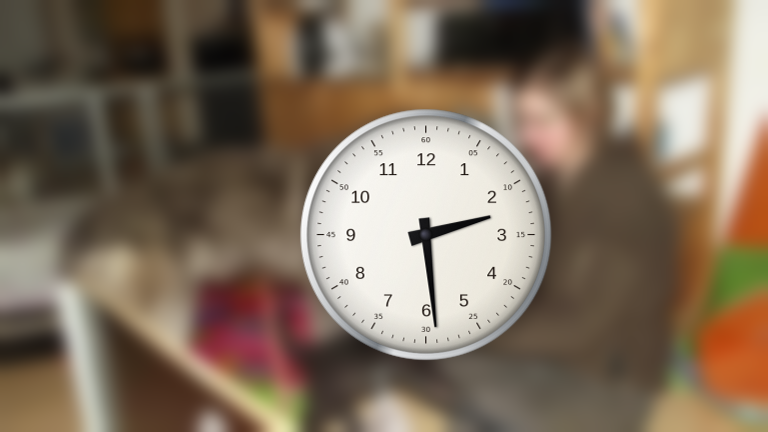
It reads h=2 m=29
